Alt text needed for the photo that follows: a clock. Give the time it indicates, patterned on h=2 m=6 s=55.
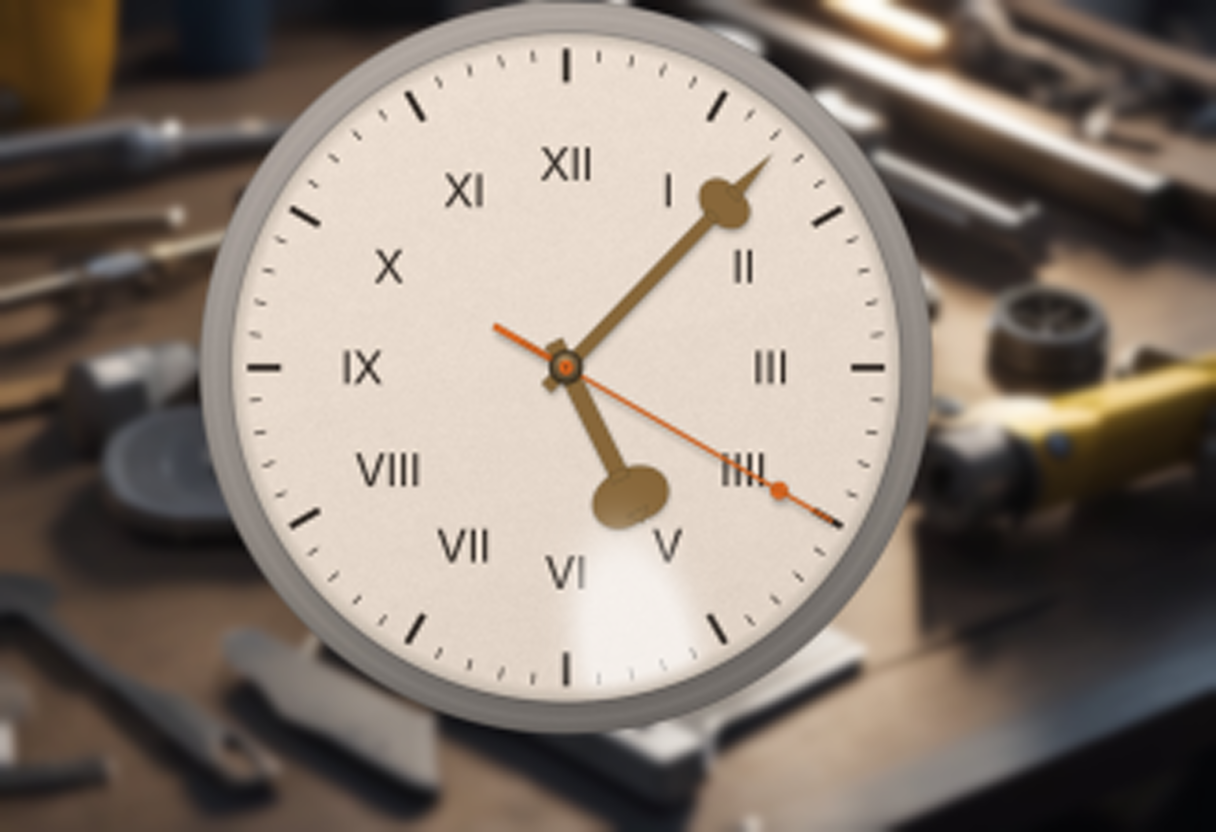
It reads h=5 m=7 s=20
